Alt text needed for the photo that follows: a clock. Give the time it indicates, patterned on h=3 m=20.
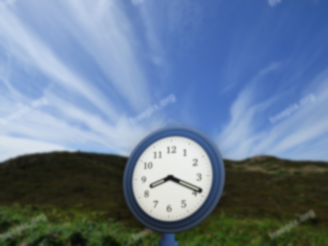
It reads h=8 m=19
